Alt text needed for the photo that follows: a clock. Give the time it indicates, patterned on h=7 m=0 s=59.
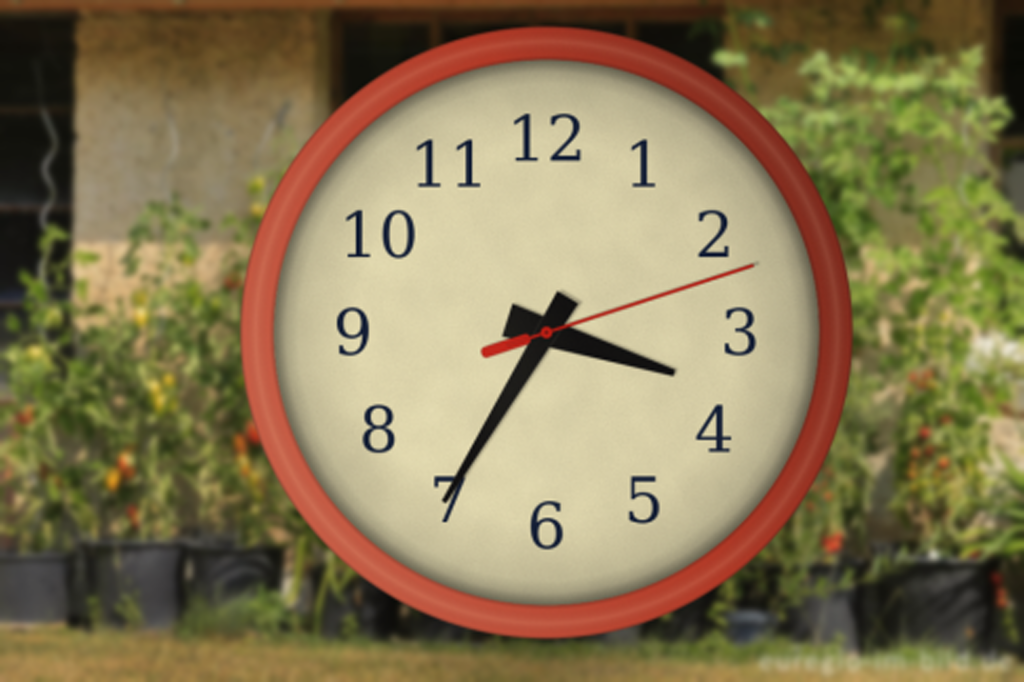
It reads h=3 m=35 s=12
